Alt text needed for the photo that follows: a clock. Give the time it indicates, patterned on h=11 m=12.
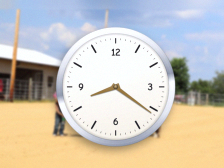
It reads h=8 m=21
